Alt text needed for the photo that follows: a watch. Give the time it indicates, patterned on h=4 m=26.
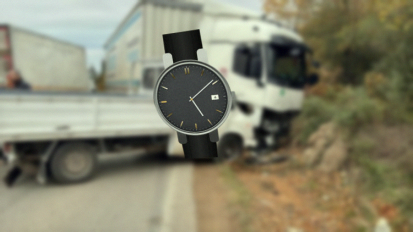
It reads h=5 m=9
